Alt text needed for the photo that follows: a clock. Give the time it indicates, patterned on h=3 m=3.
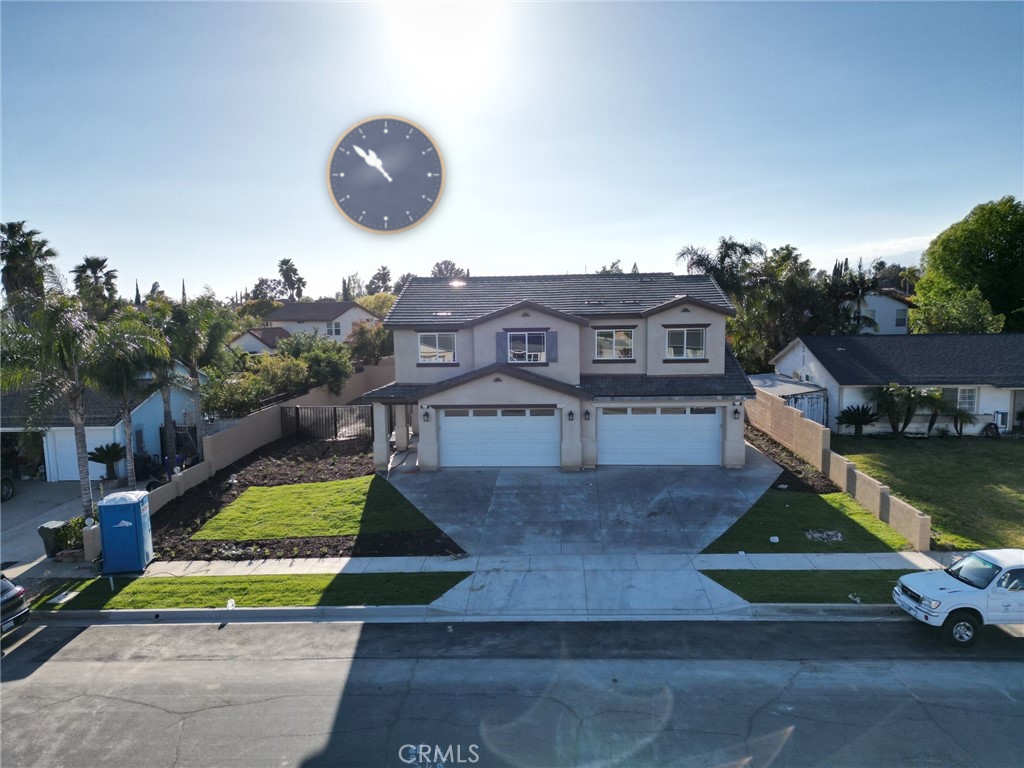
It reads h=10 m=52
